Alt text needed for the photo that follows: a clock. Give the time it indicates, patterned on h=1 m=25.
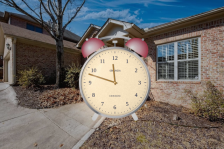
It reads h=11 m=48
